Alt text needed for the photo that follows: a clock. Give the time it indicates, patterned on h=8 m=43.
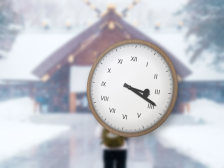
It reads h=3 m=19
